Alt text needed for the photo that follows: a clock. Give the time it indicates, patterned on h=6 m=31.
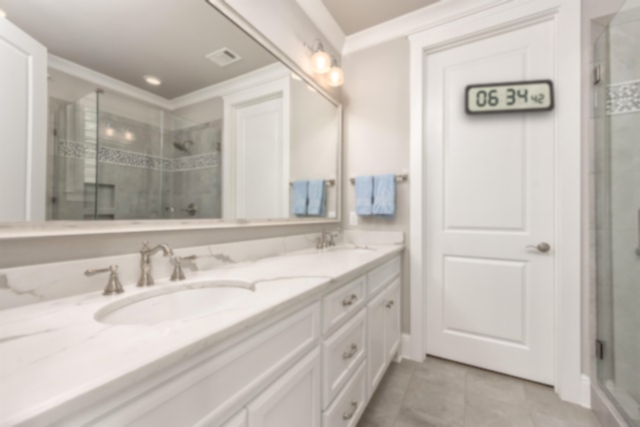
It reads h=6 m=34
